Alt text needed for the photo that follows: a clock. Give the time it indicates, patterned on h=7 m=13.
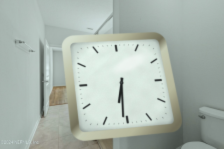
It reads h=6 m=31
